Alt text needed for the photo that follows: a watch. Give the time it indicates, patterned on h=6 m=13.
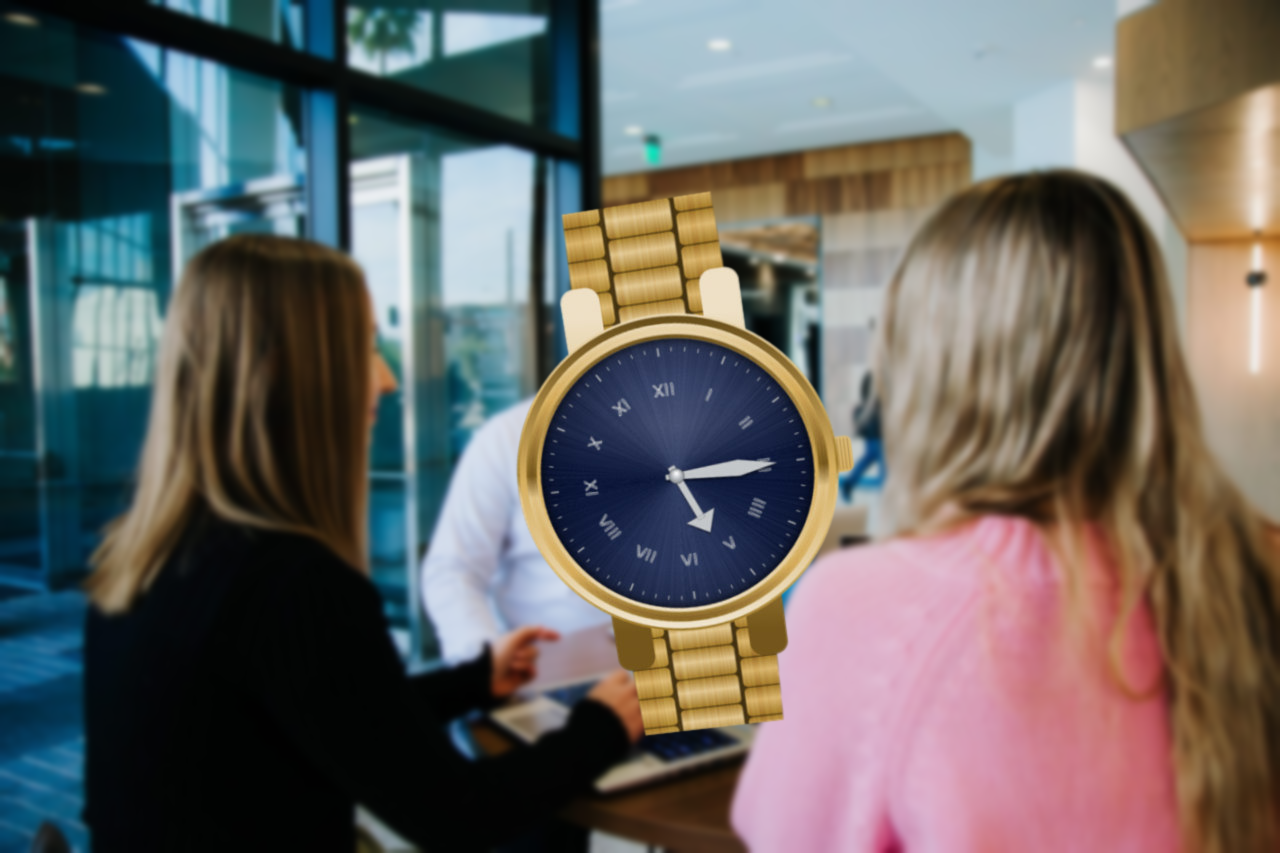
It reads h=5 m=15
